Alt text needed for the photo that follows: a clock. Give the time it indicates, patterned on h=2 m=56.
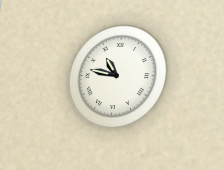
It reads h=10 m=47
